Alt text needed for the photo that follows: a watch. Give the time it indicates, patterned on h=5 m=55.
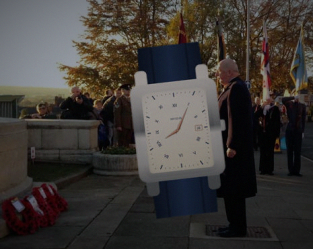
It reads h=8 m=5
